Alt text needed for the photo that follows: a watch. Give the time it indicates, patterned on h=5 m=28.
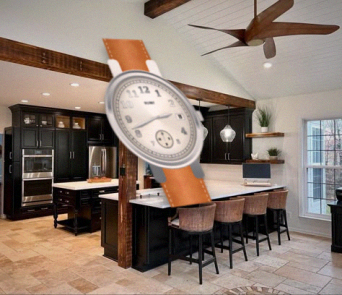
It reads h=2 m=42
